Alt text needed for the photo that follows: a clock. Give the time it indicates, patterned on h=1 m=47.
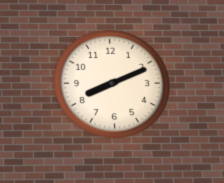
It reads h=8 m=11
